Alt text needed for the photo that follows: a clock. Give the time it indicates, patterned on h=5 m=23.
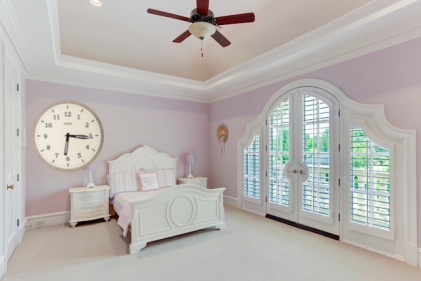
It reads h=6 m=16
